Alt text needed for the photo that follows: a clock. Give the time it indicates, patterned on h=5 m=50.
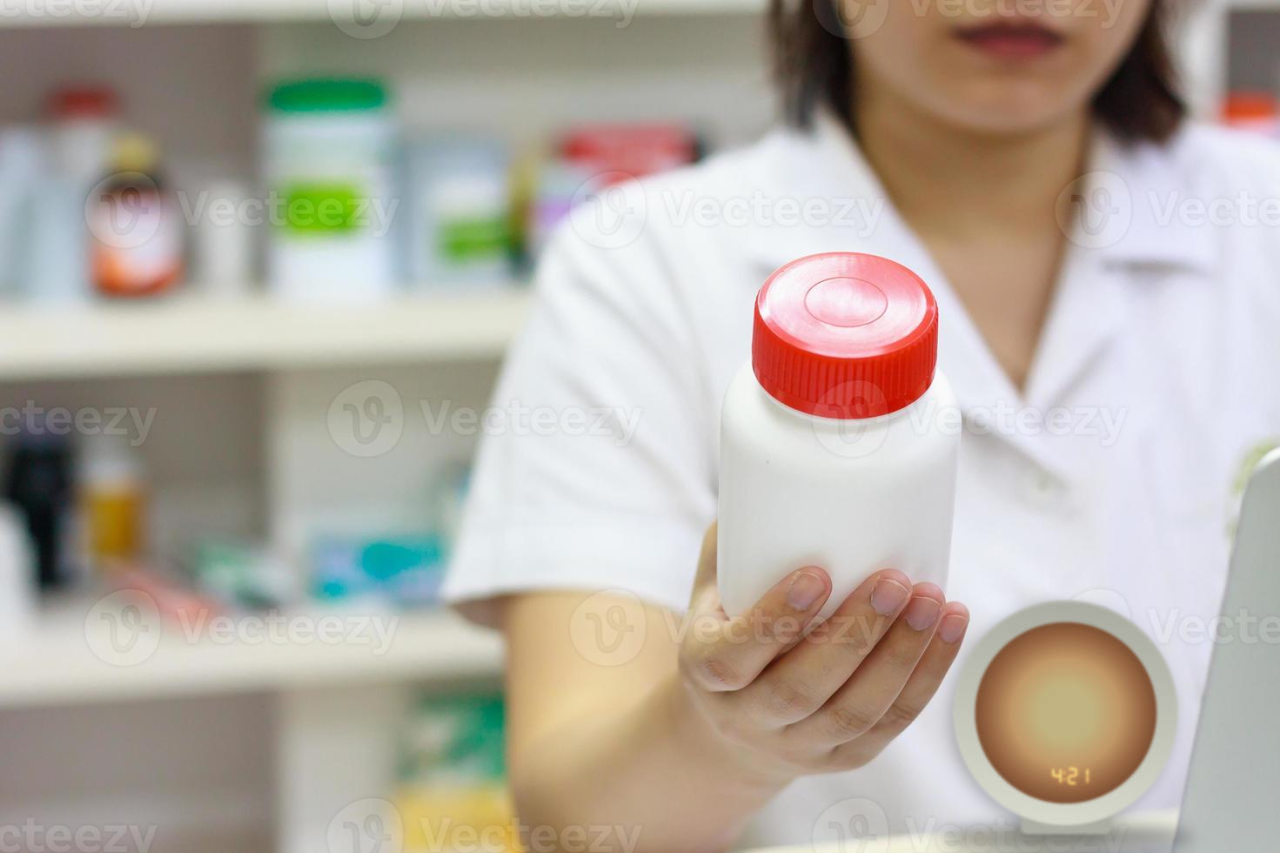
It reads h=4 m=21
